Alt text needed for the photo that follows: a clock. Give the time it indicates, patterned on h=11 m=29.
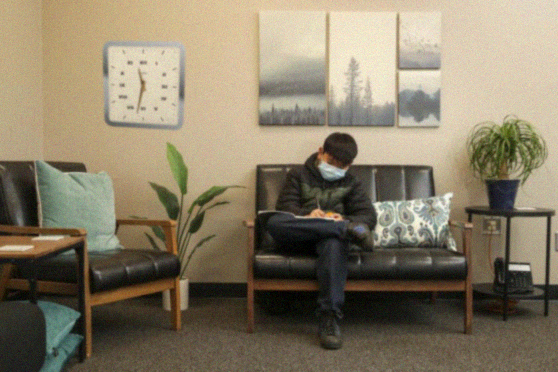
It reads h=11 m=32
